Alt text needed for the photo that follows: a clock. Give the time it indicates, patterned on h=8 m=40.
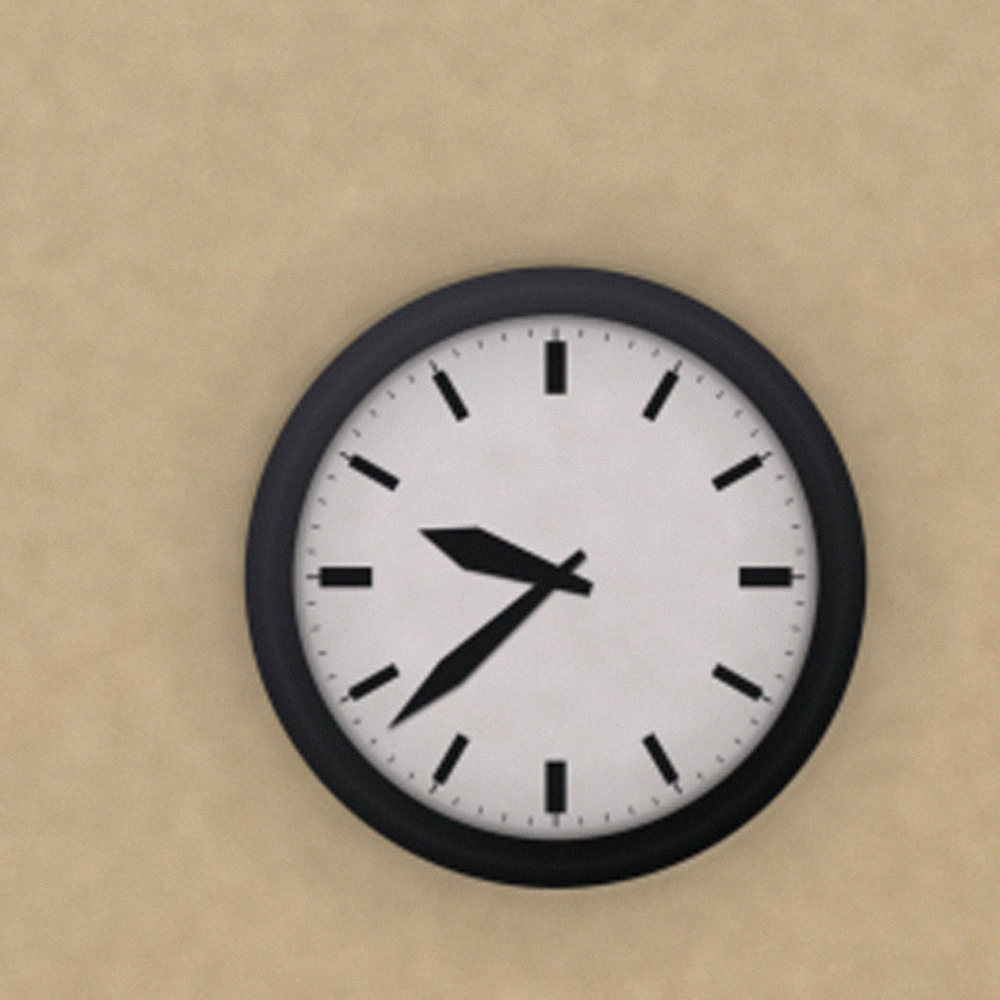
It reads h=9 m=38
